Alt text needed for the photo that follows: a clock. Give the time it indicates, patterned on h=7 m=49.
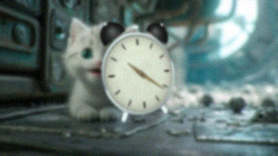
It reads h=10 m=21
